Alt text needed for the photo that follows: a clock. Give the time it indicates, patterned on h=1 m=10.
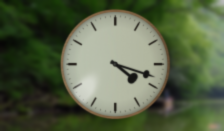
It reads h=4 m=18
